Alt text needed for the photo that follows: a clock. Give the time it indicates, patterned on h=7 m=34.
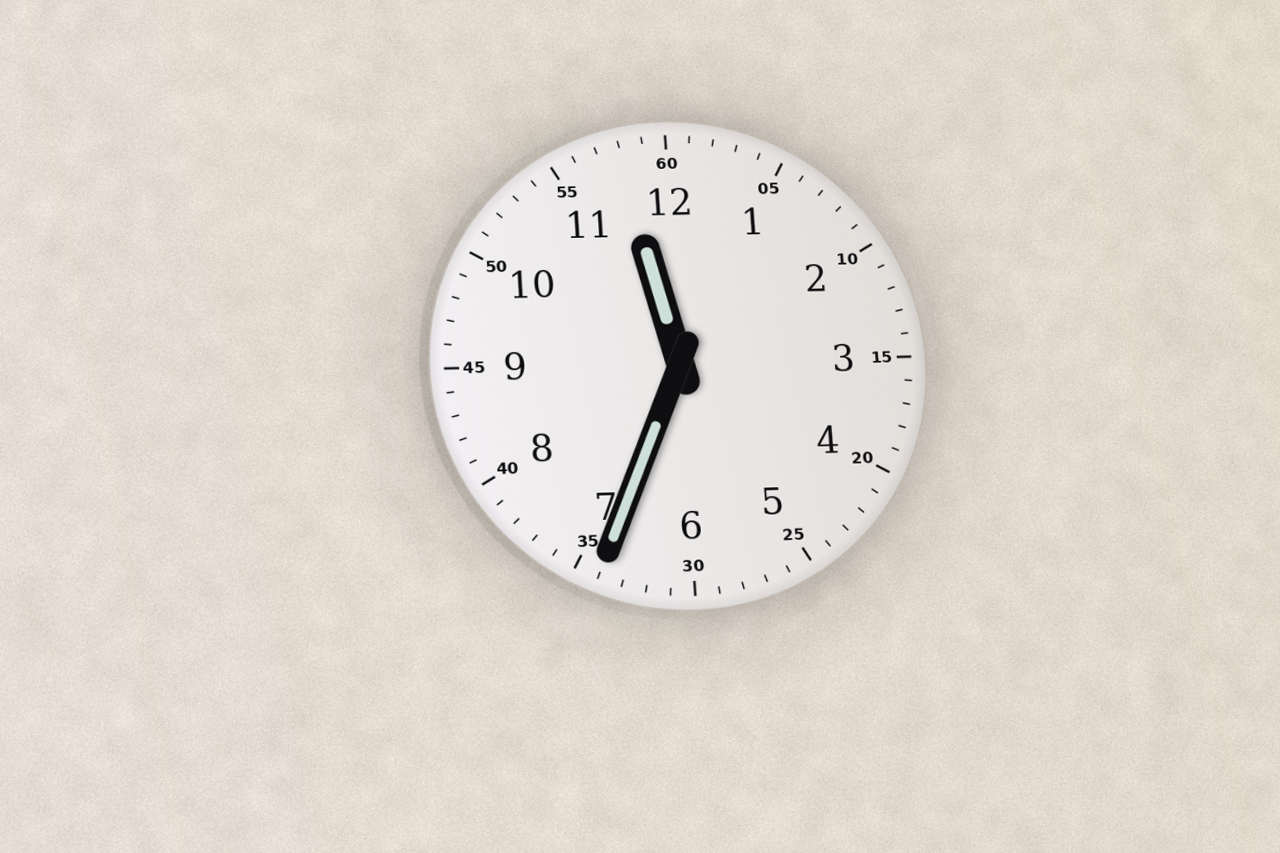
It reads h=11 m=34
